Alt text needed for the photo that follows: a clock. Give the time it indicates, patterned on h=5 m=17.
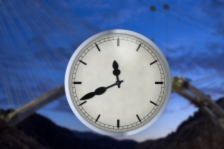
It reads h=11 m=41
